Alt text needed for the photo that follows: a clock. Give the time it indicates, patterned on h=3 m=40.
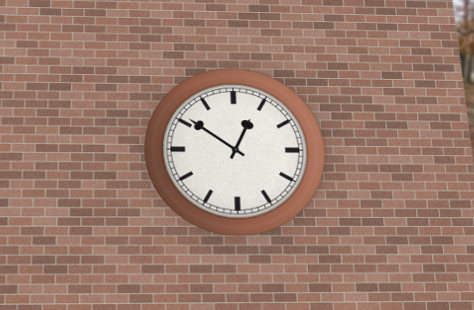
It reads h=12 m=51
